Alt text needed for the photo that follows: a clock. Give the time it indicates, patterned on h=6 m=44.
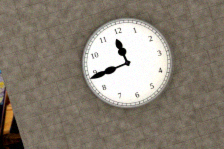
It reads h=11 m=44
